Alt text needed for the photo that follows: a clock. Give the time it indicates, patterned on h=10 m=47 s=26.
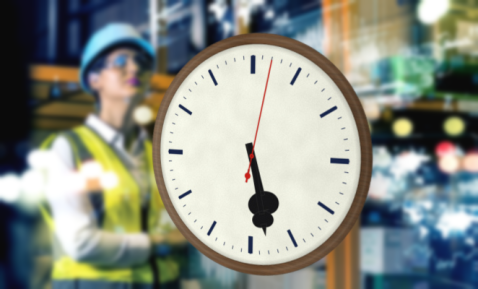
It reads h=5 m=28 s=2
